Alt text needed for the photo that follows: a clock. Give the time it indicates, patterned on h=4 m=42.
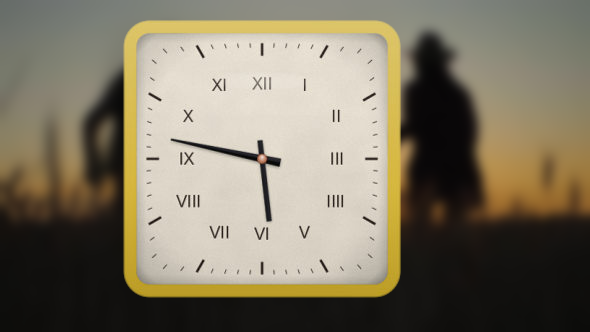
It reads h=5 m=47
